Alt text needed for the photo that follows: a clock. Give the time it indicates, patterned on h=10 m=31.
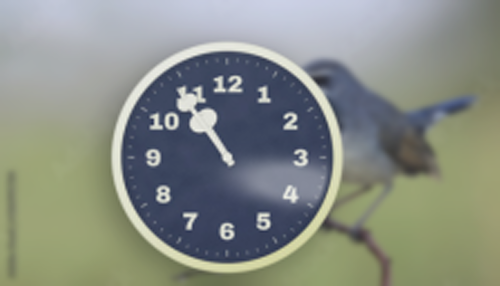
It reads h=10 m=54
